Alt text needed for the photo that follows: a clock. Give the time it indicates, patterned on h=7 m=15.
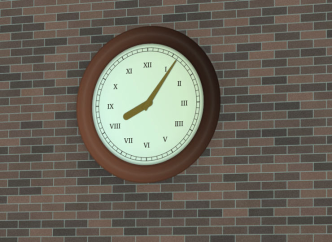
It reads h=8 m=6
